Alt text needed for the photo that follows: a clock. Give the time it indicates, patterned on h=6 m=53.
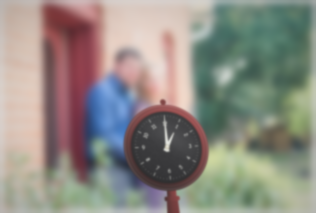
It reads h=1 m=0
